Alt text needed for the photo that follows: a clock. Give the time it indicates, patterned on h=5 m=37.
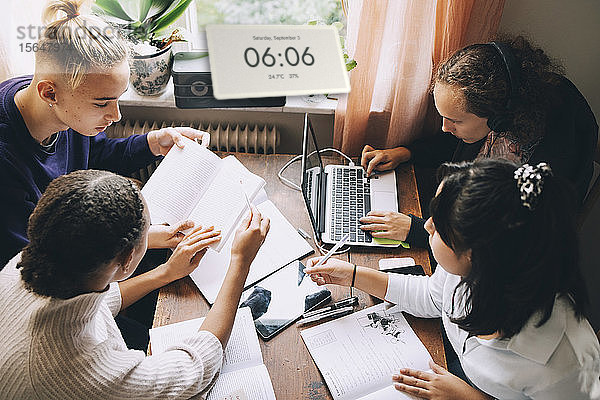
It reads h=6 m=6
